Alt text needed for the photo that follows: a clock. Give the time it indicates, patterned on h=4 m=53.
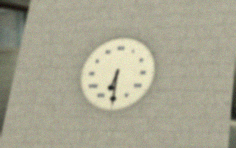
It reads h=6 m=30
